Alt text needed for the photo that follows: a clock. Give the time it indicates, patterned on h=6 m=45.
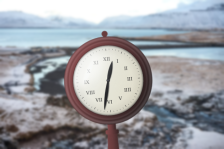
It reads h=12 m=32
